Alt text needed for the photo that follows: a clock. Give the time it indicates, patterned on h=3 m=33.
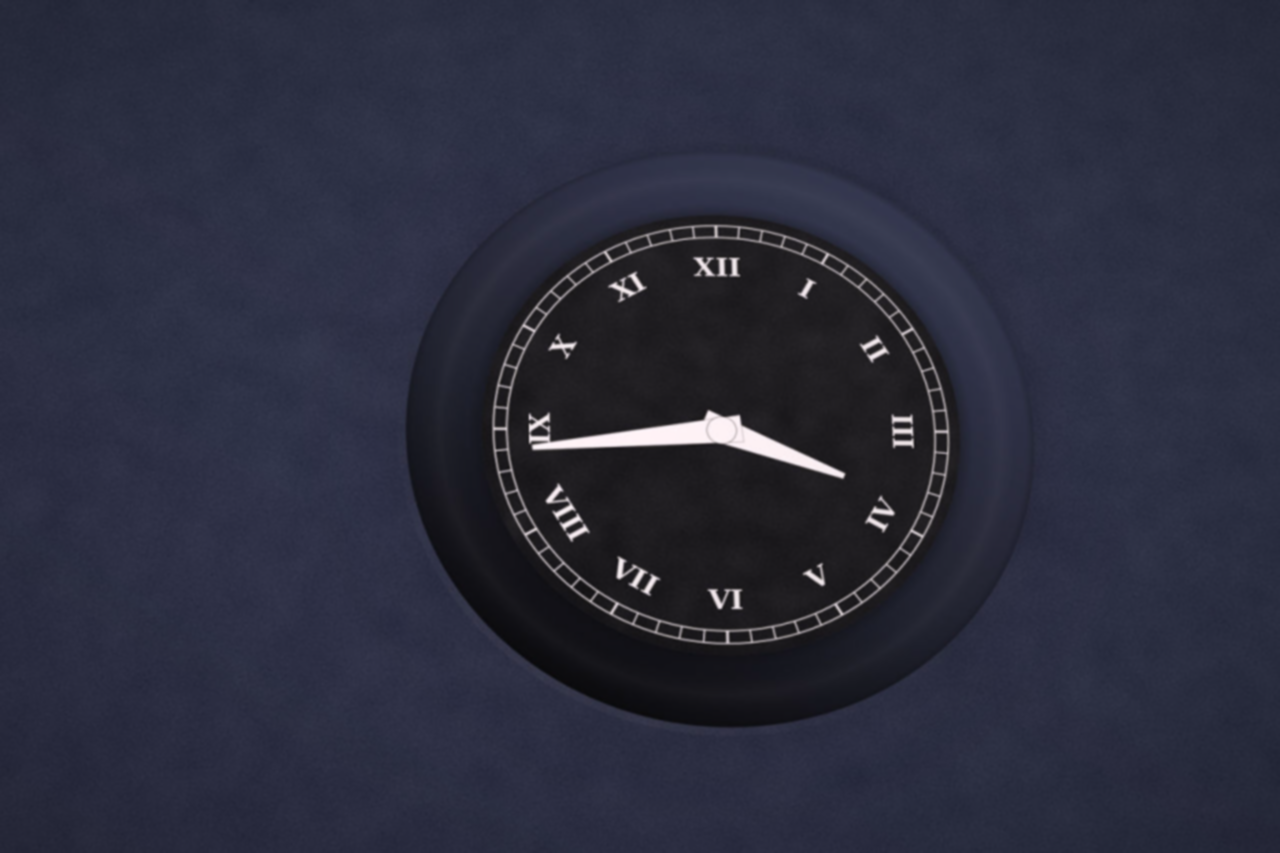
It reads h=3 m=44
